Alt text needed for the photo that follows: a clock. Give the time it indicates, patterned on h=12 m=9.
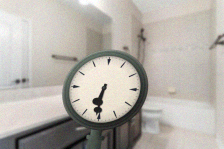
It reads h=6 m=31
